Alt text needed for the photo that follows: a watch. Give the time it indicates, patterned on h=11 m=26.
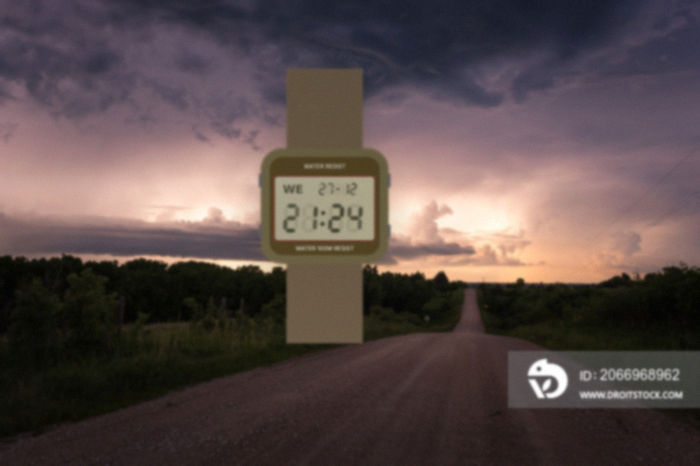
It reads h=21 m=24
